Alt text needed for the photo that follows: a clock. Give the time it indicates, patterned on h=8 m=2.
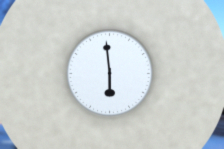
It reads h=5 m=59
